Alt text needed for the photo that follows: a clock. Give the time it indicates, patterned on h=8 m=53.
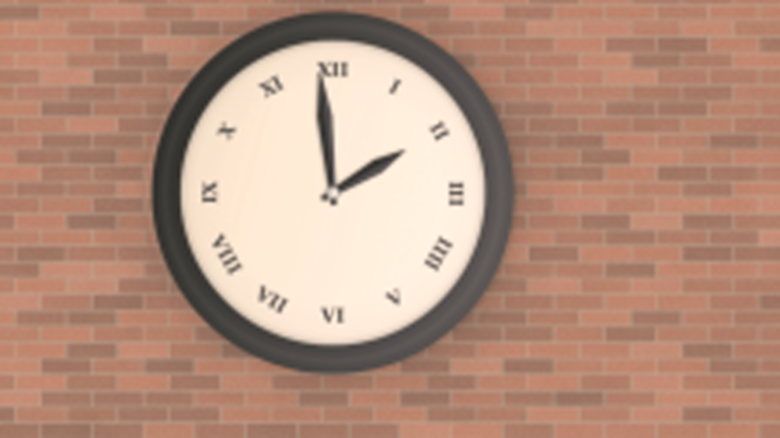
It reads h=1 m=59
